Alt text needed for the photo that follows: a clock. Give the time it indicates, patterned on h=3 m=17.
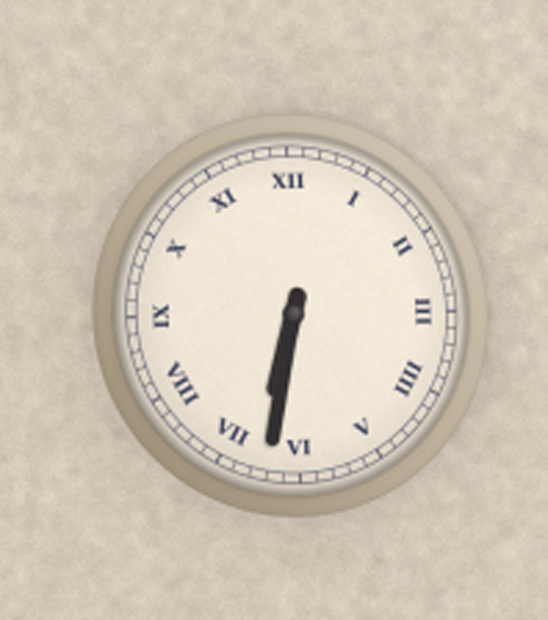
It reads h=6 m=32
